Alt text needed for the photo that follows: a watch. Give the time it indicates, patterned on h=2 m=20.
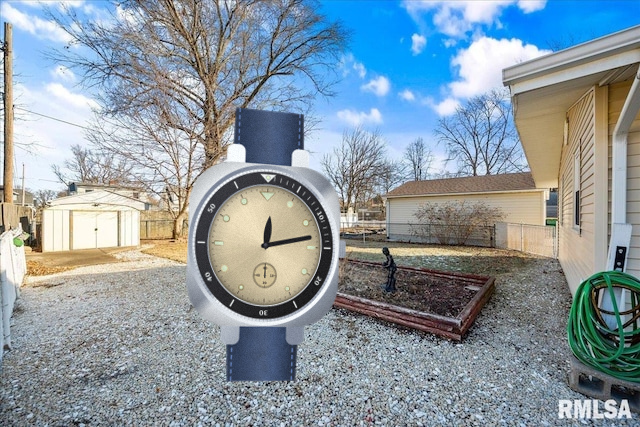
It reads h=12 m=13
